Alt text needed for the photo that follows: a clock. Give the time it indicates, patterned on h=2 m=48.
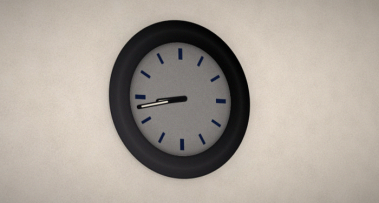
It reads h=8 m=43
